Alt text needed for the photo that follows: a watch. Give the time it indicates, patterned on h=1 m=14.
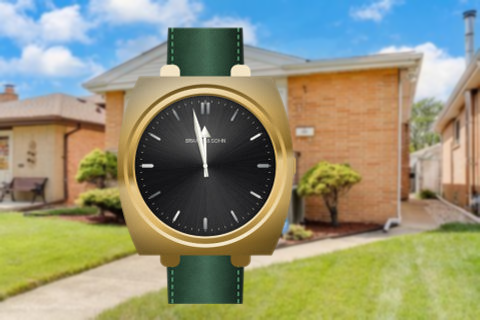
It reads h=11 m=58
